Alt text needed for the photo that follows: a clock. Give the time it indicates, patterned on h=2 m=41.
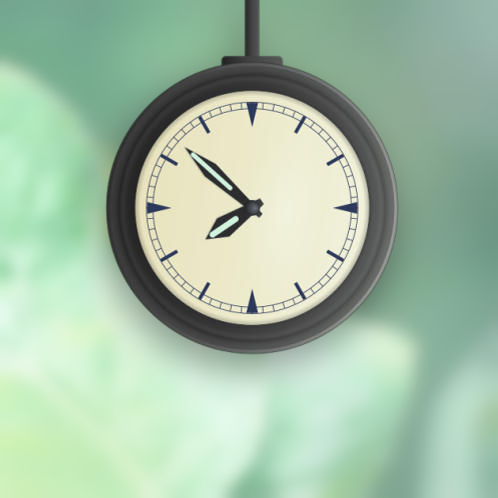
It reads h=7 m=52
